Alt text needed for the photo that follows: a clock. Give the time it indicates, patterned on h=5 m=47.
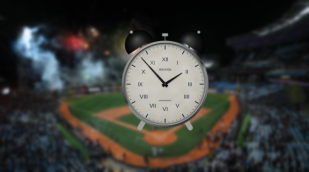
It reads h=1 m=53
